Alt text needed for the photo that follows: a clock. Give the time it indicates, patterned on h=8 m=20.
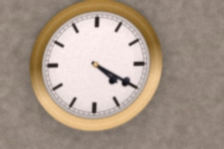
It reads h=4 m=20
